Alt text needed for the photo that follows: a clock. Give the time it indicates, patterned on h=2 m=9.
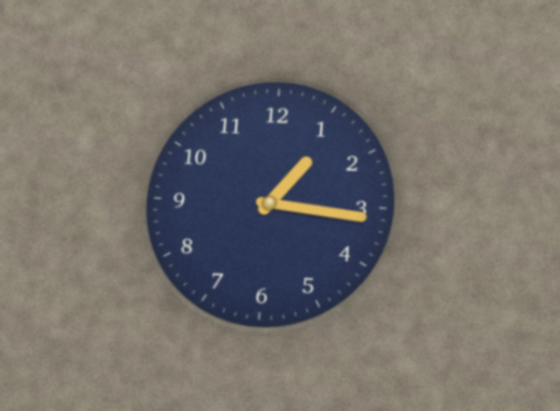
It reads h=1 m=16
